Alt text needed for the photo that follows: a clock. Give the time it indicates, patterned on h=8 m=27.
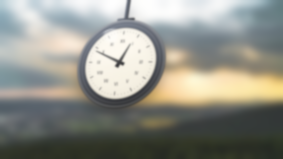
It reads h=12 m=49
